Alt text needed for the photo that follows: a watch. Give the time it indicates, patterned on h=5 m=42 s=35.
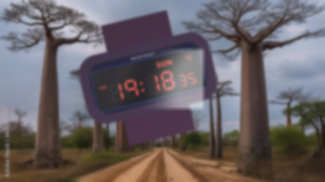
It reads h=19 m=18 s=35
